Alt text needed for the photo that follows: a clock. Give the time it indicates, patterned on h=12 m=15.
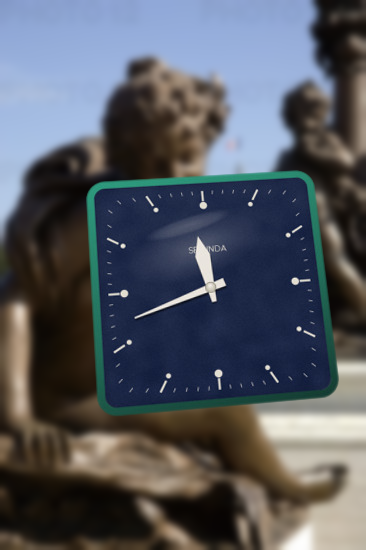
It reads h=11 m=42
